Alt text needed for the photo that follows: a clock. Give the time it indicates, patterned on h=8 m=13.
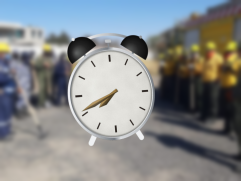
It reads h=7 m=41
